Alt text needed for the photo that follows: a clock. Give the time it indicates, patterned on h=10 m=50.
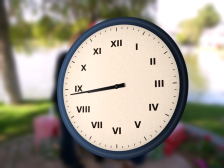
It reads h=8 m=44
